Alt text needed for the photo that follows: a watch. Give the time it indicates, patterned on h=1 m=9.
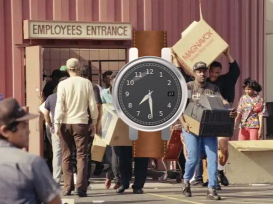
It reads h=7 m=29
